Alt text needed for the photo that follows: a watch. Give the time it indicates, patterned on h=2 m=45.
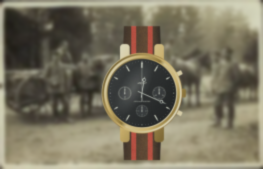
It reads h=12 m=19
